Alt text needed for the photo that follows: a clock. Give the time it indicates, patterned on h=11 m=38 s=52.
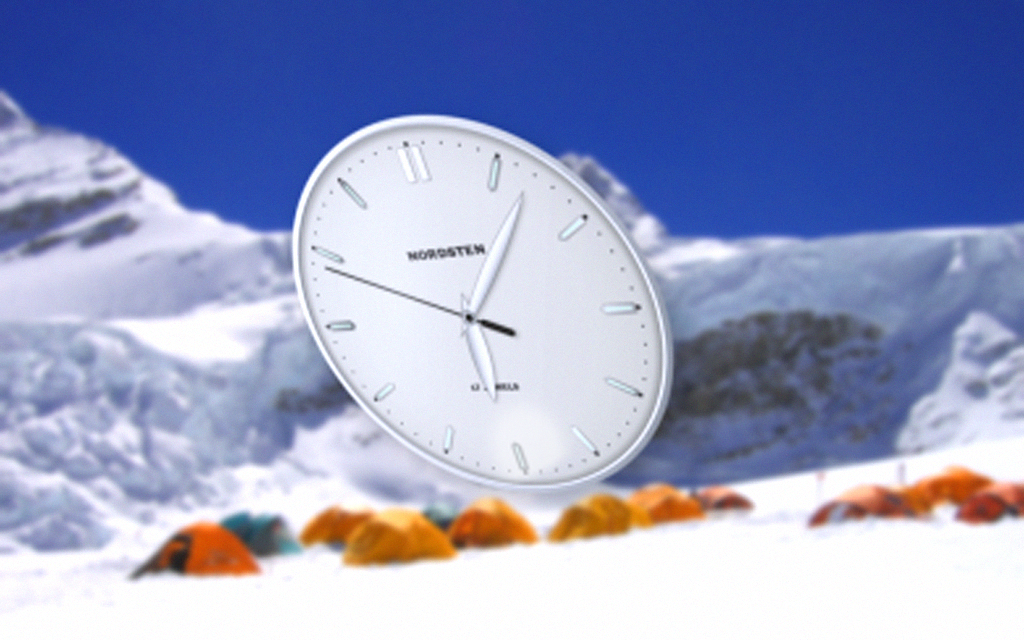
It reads h=6 m=6 s=49
